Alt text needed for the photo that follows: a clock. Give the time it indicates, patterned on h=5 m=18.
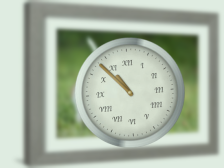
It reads h=10 m=53
